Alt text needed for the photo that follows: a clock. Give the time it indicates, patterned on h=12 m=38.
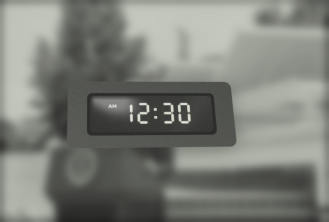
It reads h=12 m=30
